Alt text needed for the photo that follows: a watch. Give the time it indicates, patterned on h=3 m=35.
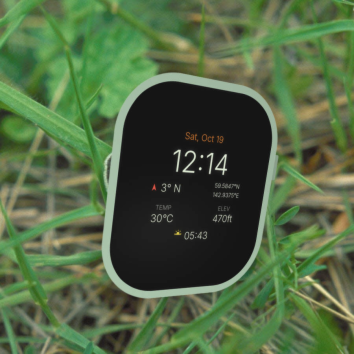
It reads h=12 m=14
